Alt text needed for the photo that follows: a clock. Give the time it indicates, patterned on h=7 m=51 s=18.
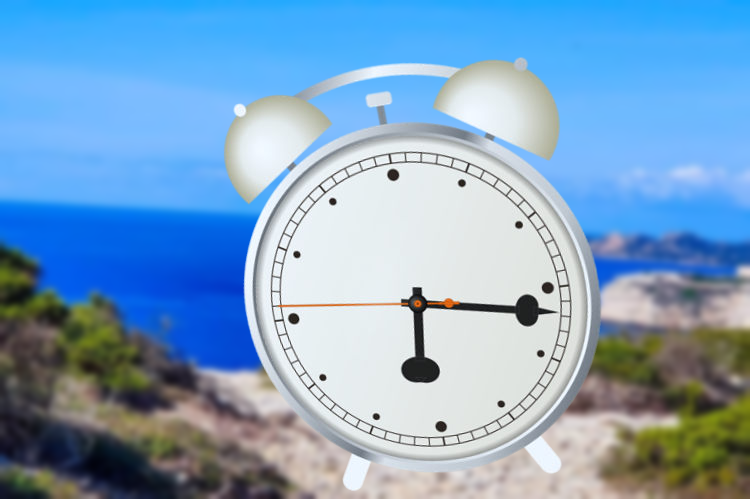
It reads h=6 m=16 s=46
